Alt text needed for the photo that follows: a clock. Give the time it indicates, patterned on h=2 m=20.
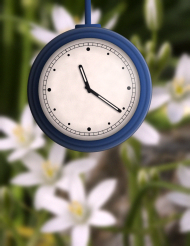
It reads h=11 m=21
